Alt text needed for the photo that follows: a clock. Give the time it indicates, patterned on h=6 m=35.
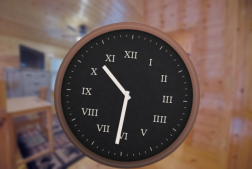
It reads h=10 m=31
